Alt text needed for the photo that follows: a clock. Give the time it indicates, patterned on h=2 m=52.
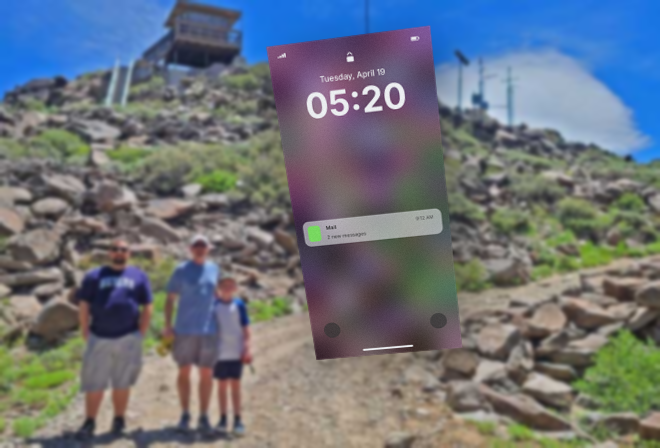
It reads h=5 m=20
